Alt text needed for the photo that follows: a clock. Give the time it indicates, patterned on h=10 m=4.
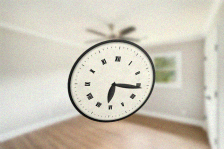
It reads h=6 m=16
